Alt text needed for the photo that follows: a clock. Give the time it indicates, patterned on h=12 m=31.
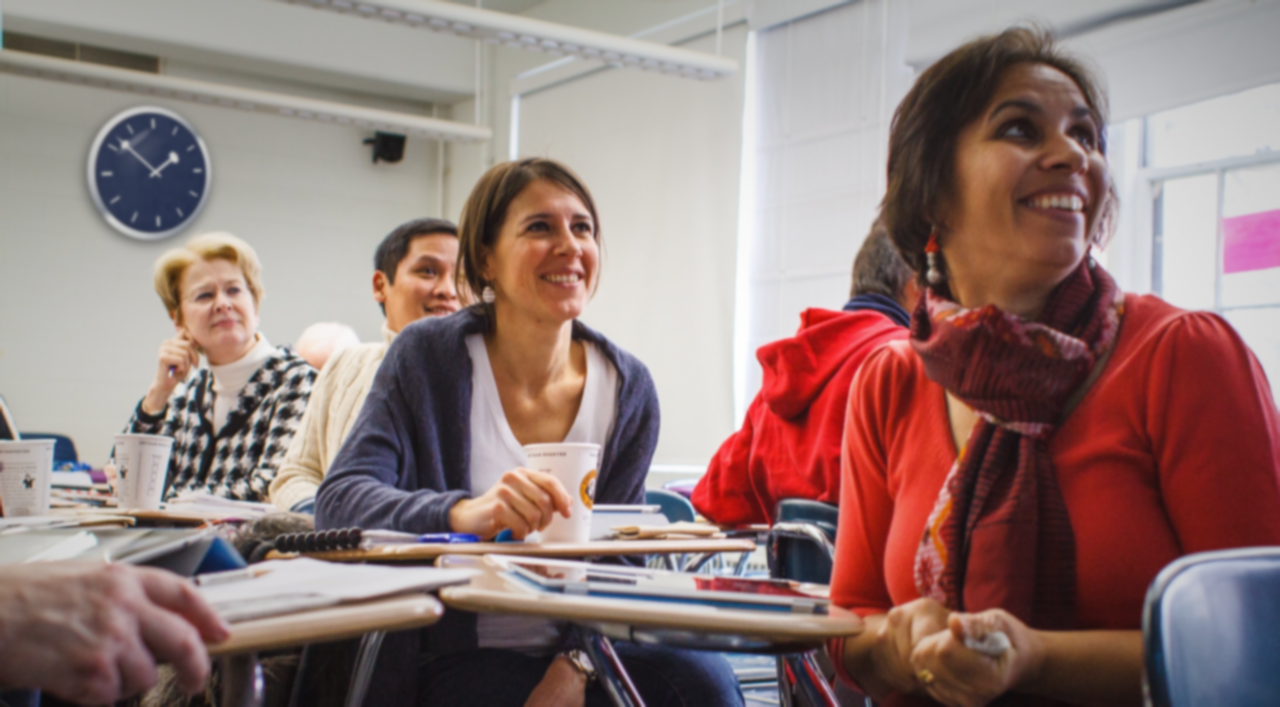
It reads h=1 m=52
